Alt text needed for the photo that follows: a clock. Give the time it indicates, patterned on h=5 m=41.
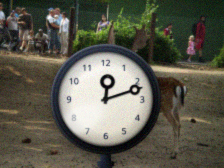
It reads h=12 m=12
